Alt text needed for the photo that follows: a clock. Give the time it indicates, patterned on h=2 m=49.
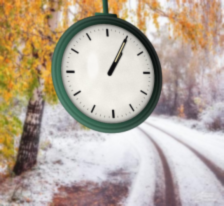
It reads h=1 m=5
